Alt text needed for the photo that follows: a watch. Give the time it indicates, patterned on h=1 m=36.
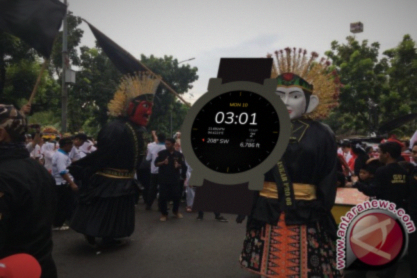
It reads h=3 m=1
